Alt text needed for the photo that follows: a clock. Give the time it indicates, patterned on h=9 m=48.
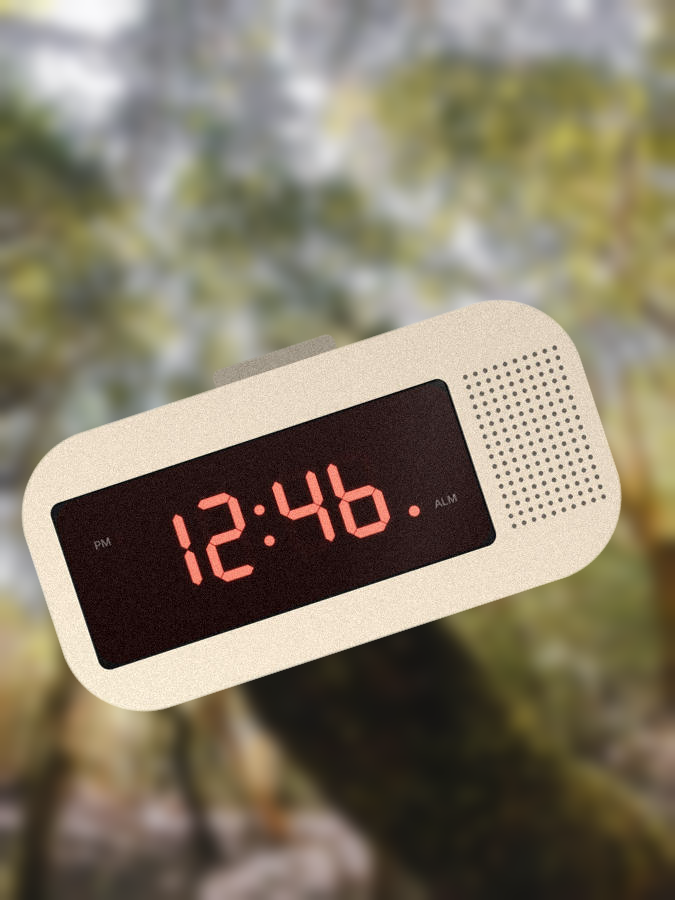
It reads h=12 m=46
